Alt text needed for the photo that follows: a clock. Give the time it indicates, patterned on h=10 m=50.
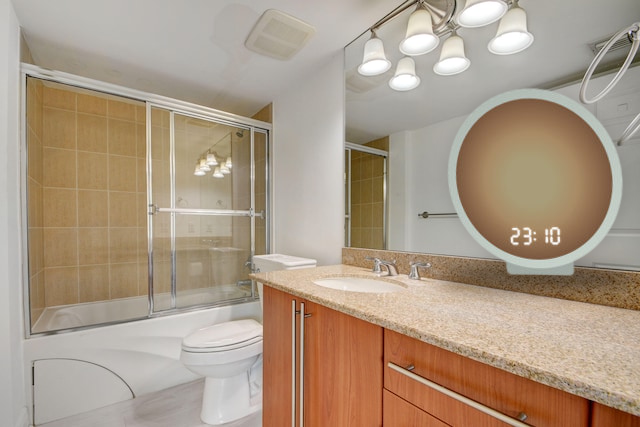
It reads h=23 m=10
